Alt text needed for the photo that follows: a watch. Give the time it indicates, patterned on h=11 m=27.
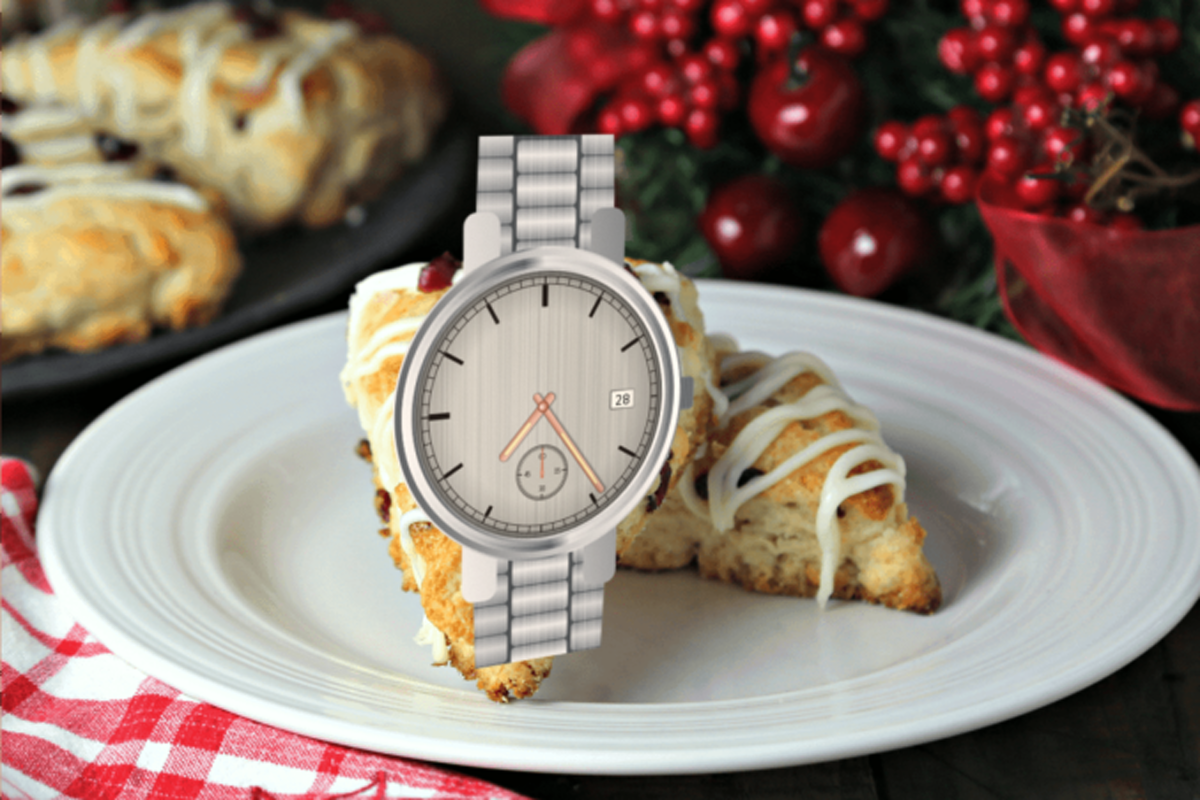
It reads h=7 m=24
